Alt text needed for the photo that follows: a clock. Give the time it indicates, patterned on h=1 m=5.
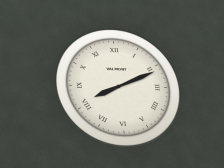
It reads h=8 m=11
